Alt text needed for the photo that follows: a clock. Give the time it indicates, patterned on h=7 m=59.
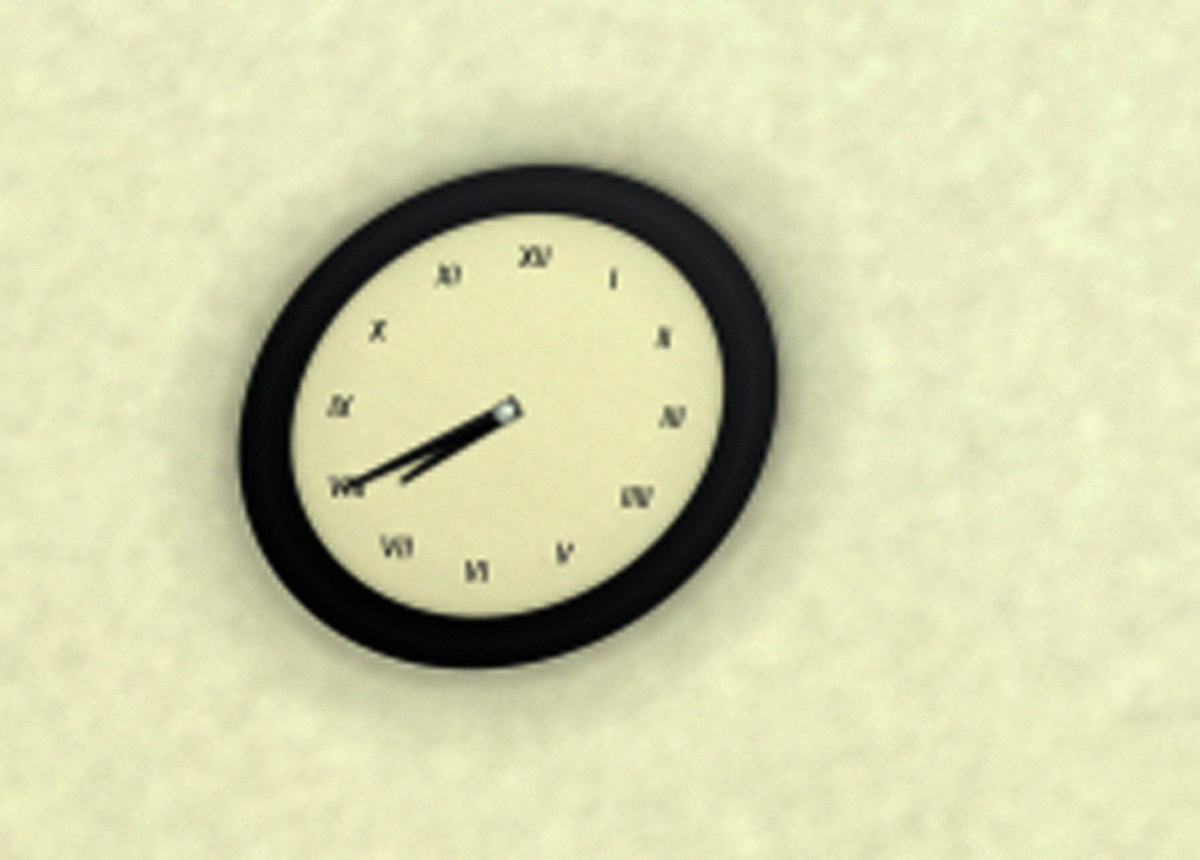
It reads h=7 m=40
